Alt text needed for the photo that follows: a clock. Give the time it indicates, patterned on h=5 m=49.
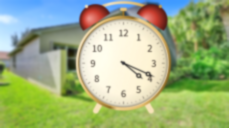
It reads h=4 m=19
